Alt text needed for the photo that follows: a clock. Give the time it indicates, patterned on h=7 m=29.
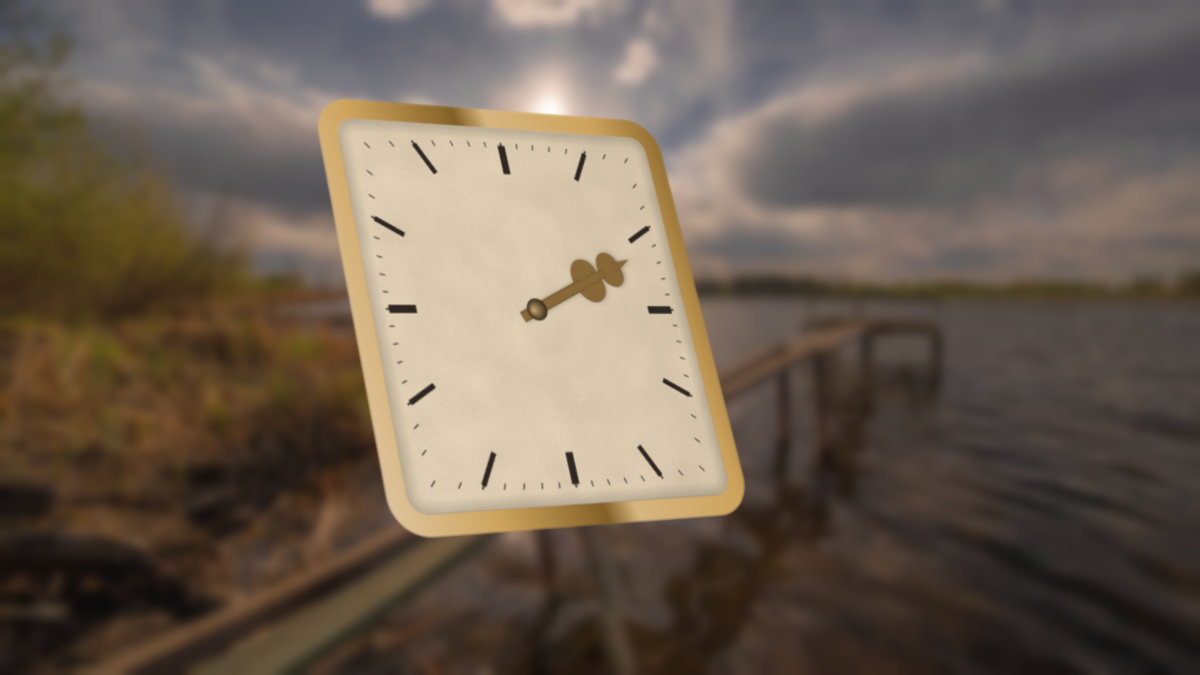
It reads h=2 m=11
